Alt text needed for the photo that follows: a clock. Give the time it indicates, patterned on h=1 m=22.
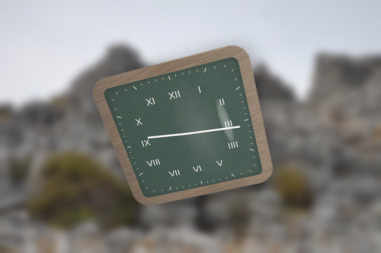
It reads h=9 m=16
